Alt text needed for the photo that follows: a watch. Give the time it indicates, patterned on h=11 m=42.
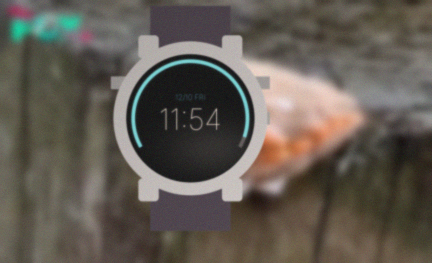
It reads h=11 m=54
